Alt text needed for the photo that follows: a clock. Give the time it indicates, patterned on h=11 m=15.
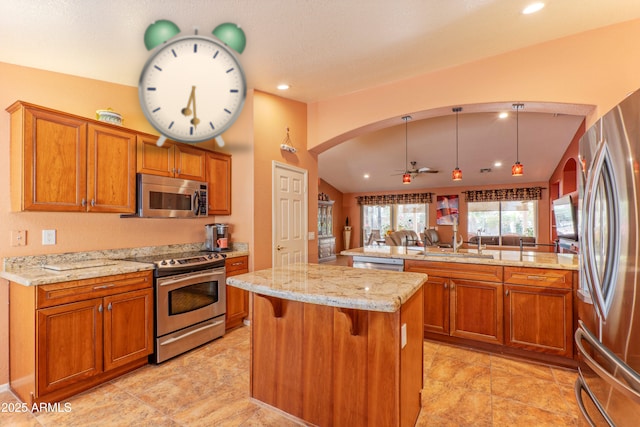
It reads h=6 m=29
